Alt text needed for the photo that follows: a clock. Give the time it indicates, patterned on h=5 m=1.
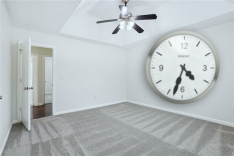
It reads h=4 m=33
